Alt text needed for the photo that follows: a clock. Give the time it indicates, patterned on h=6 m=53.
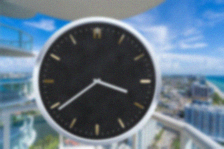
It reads h=3 m=39
